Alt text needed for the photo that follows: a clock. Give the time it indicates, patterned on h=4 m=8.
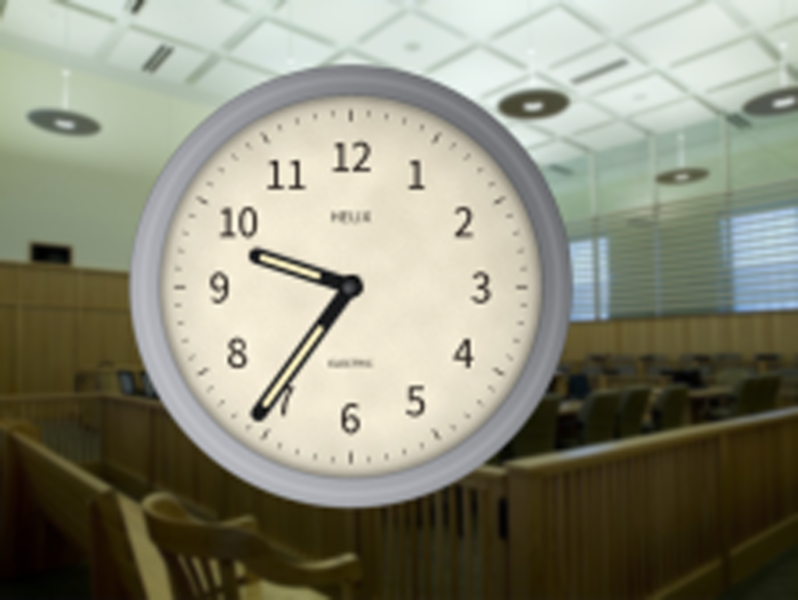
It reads h=9 m=36
